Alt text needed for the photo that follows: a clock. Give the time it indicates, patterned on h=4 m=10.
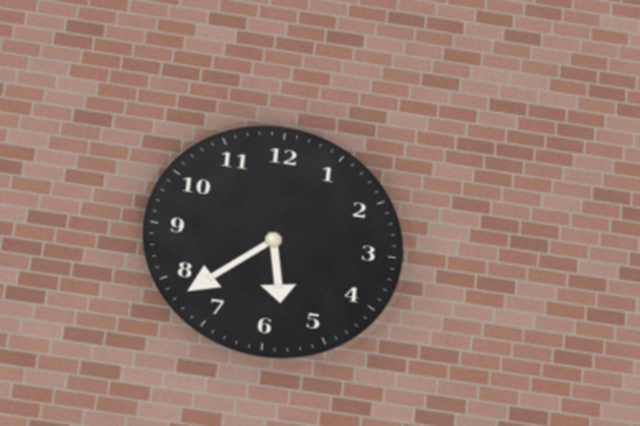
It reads h=5 m=38
